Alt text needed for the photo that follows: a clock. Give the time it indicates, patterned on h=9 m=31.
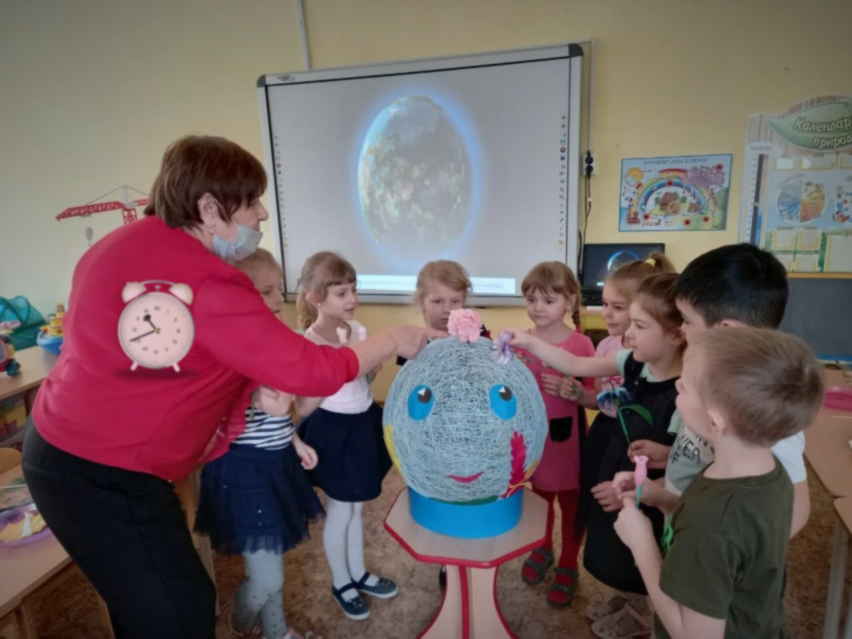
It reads h=10 m=41
